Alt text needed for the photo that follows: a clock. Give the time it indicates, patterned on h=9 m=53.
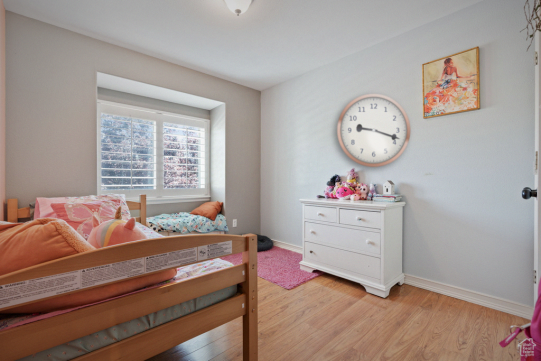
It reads h=9 m=18
